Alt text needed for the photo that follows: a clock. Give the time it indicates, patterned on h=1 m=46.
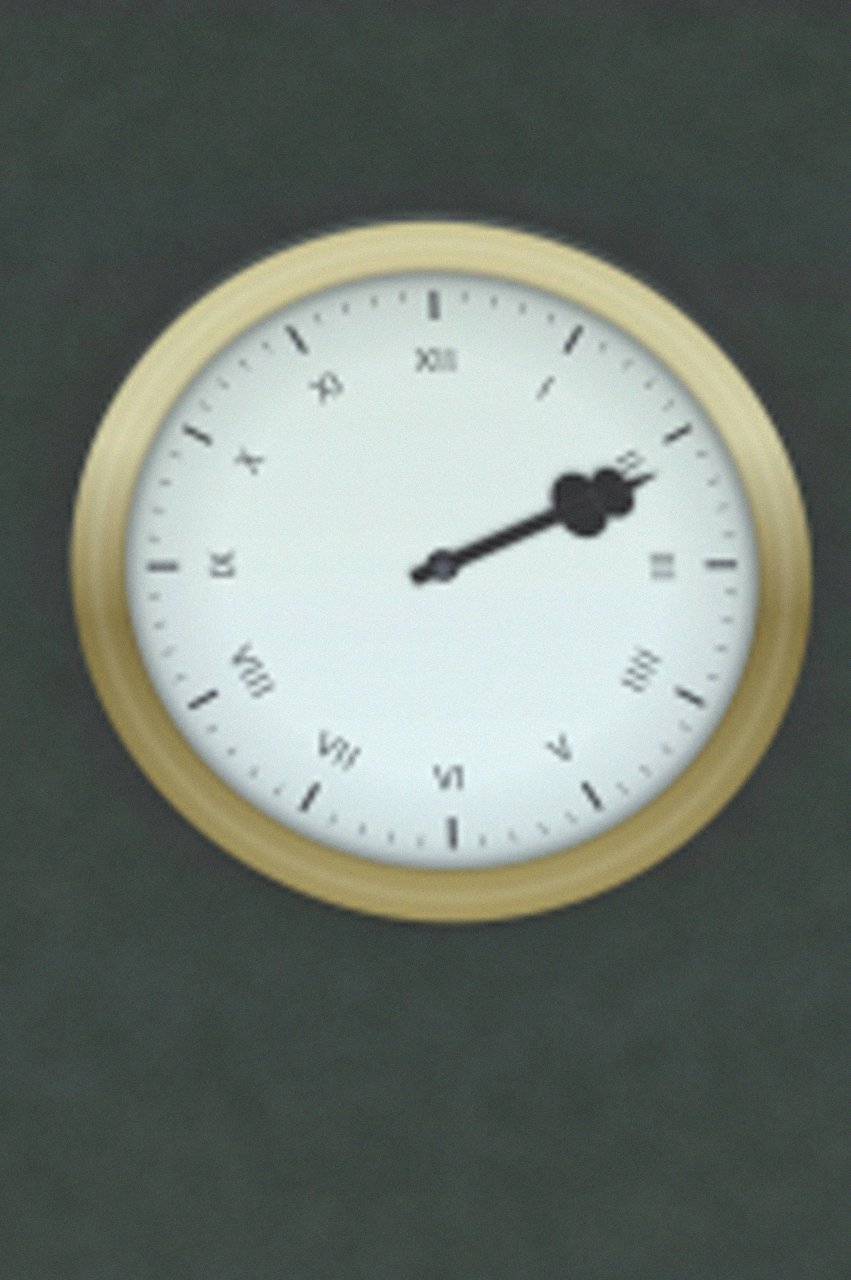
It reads h=2 m=11
